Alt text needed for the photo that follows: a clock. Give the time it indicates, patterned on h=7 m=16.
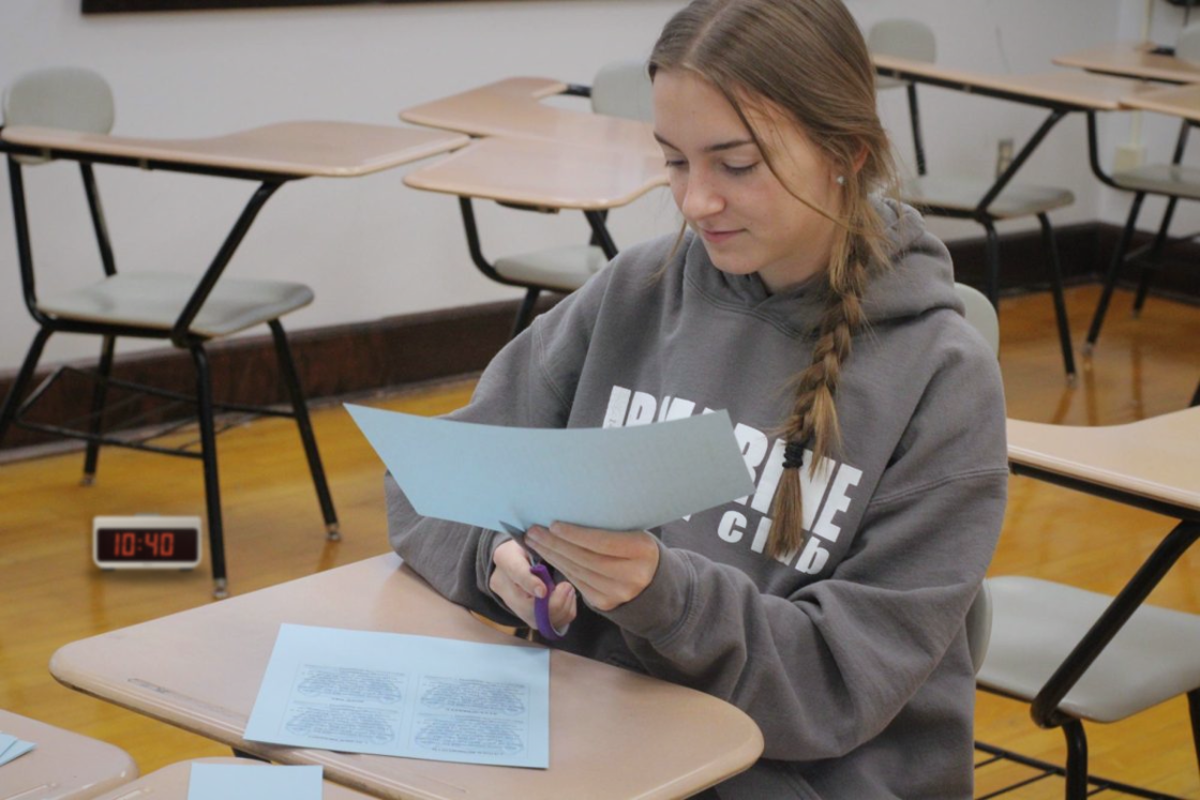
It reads h=10 m=40
